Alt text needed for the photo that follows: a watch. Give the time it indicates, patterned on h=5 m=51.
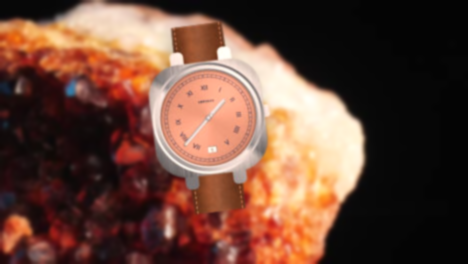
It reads h=1 m=38
